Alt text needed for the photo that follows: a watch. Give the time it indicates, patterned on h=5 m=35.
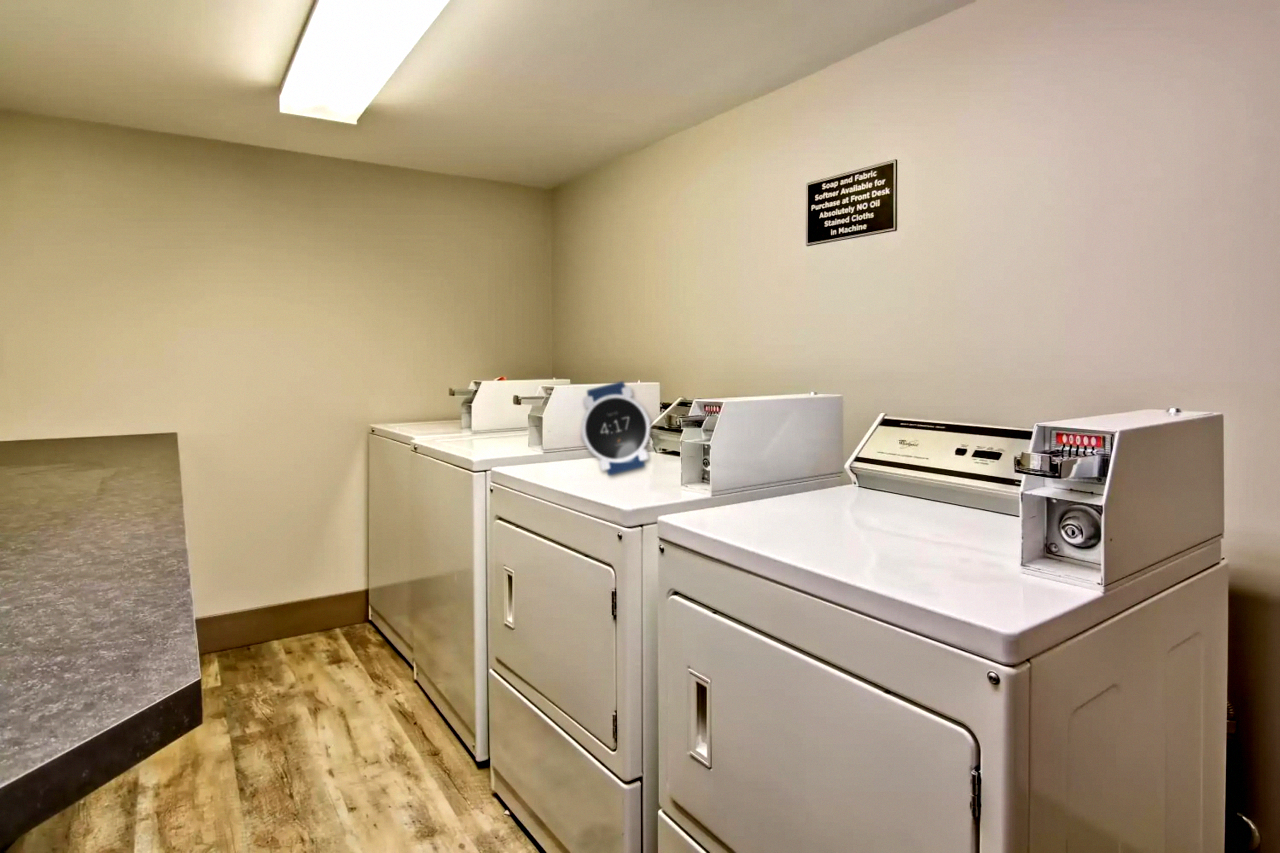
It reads h=4 m=17
